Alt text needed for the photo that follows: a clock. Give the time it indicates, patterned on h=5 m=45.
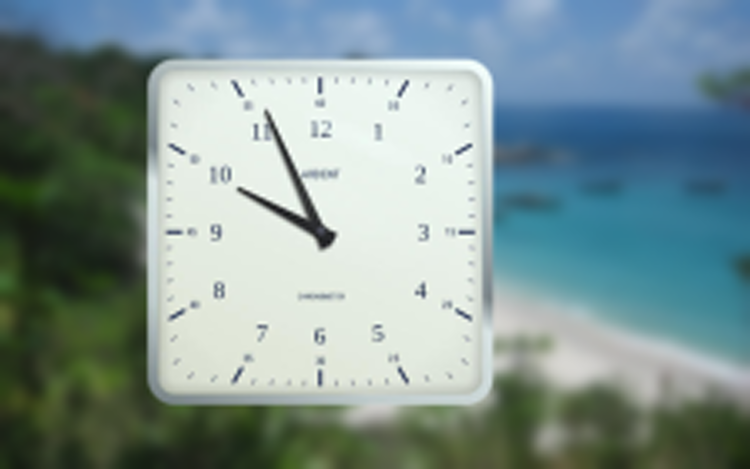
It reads h=9 m=56
